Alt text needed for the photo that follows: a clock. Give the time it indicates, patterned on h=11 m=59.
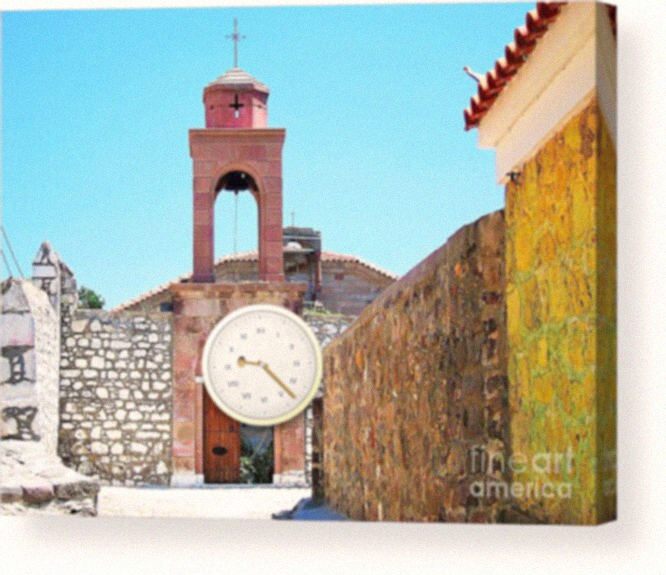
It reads h=9 m=23
